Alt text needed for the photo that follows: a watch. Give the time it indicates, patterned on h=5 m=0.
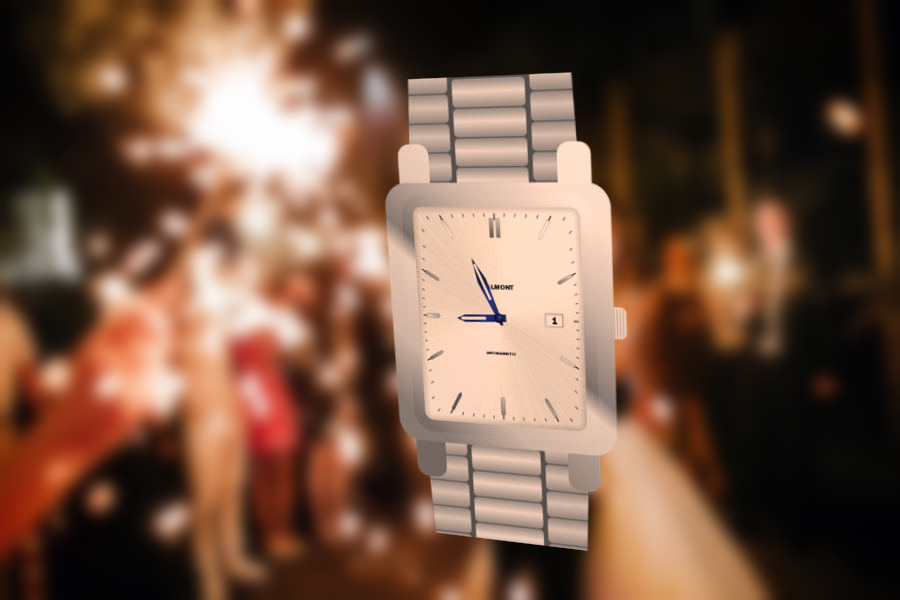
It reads h=8 m=56
